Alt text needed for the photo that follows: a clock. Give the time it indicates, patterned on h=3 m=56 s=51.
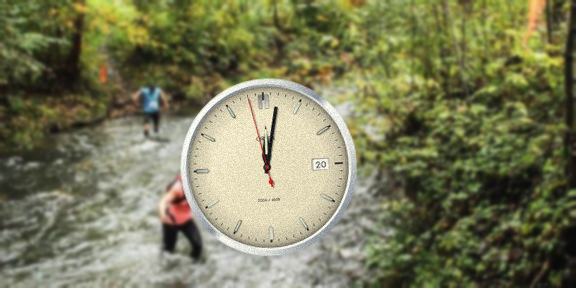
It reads h=12 m=1 s=58
